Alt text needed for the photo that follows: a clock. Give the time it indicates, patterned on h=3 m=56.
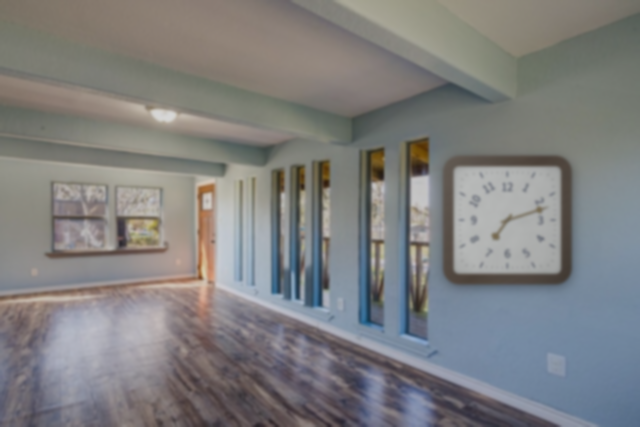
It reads h=7 m=12
